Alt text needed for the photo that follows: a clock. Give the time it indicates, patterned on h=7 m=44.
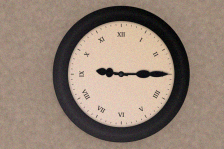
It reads h=9 m=15
